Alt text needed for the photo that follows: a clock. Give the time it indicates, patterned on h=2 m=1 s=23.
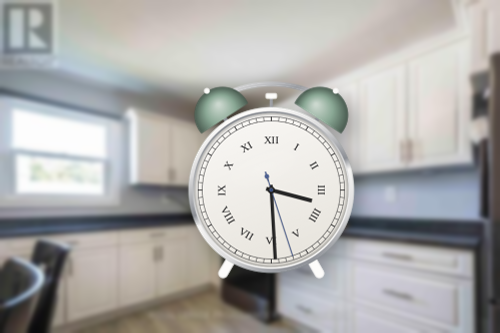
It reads h=3 m=29 s=27
